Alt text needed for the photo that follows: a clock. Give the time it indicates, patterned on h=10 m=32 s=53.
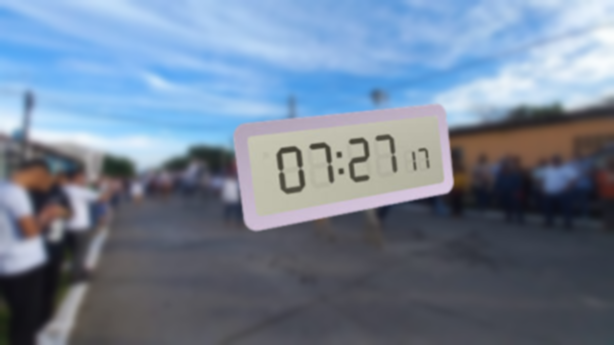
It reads h=7 m=27 s=17
